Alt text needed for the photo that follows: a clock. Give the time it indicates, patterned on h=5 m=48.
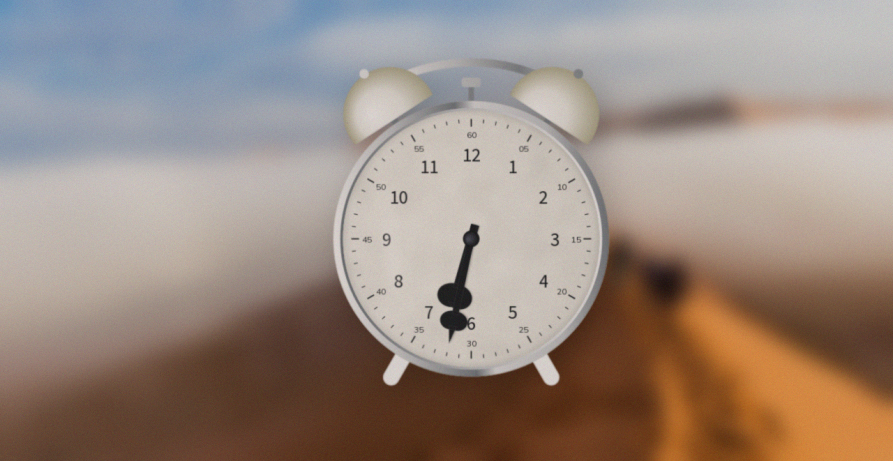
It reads h=6 m=32
